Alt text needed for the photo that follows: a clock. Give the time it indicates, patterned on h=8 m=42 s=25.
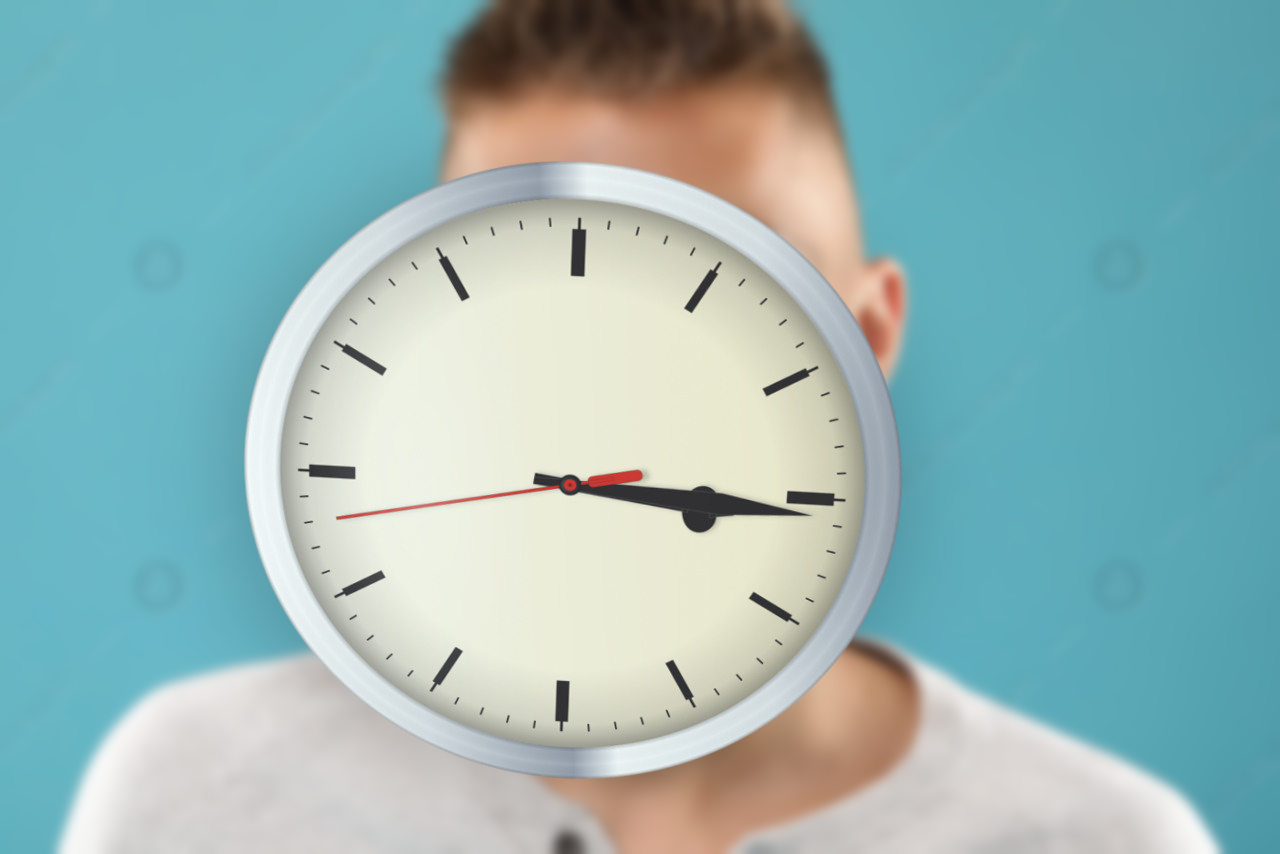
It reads h=3 m=15 s=43
